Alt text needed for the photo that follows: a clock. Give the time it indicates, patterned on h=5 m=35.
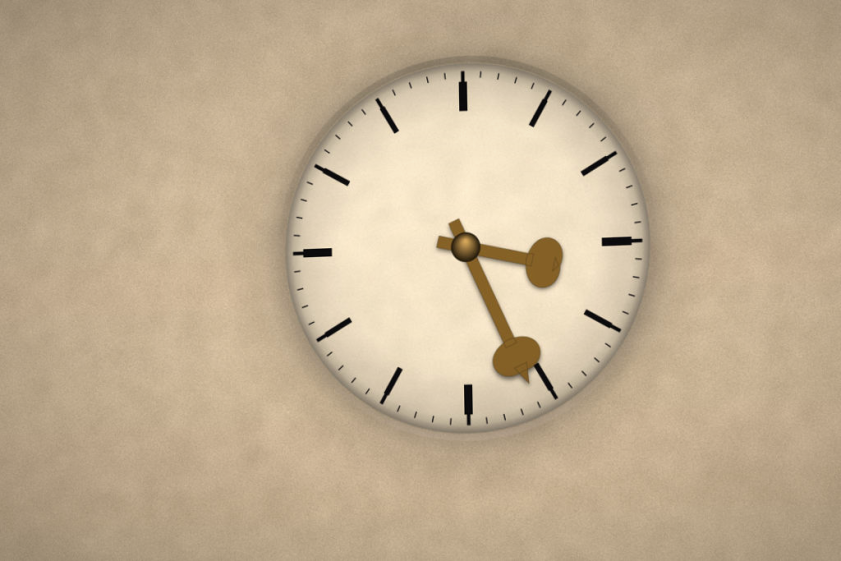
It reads h=3 m=26
